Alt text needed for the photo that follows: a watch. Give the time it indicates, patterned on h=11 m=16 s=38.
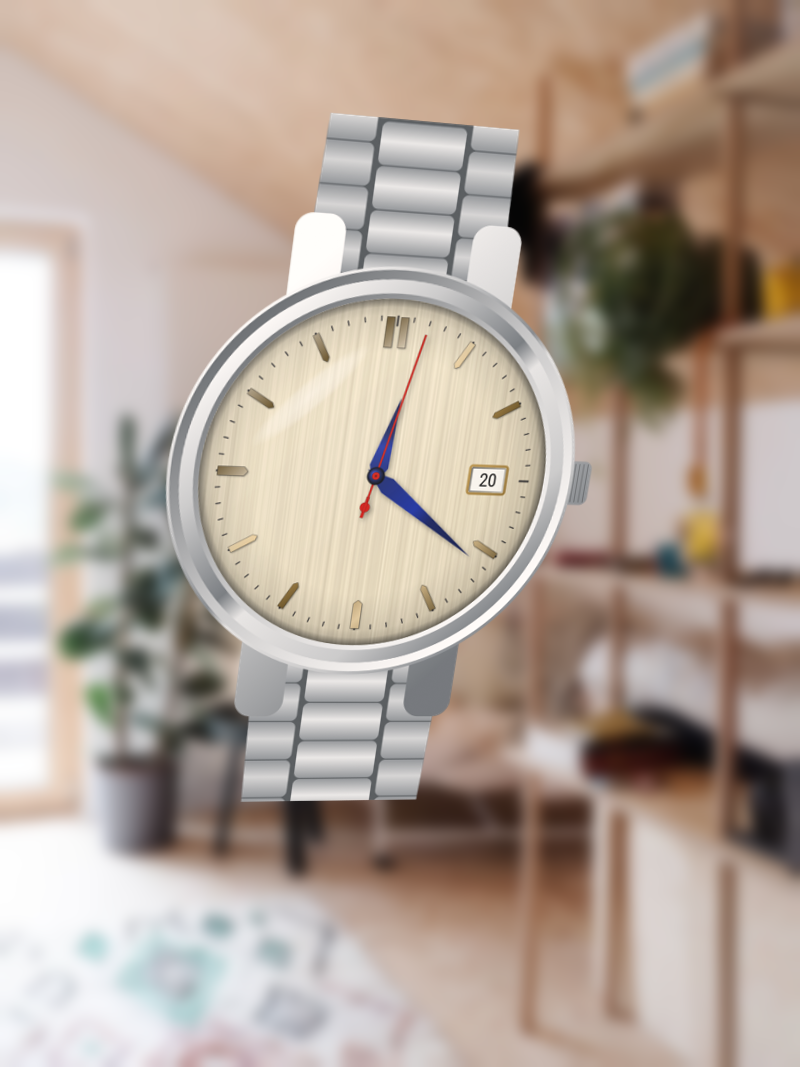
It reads h=12 m=21 s=2
